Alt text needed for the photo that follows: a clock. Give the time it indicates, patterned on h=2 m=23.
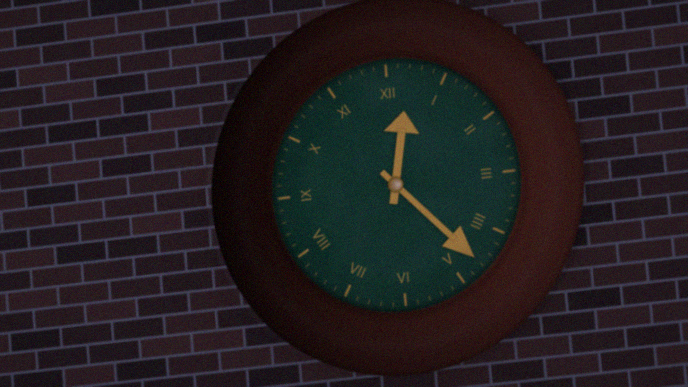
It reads h=12 m=23
